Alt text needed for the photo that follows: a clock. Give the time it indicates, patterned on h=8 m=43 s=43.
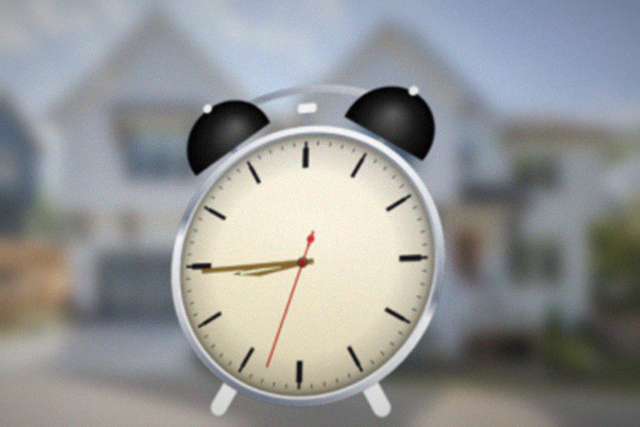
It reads h=8 m=44 s=33
